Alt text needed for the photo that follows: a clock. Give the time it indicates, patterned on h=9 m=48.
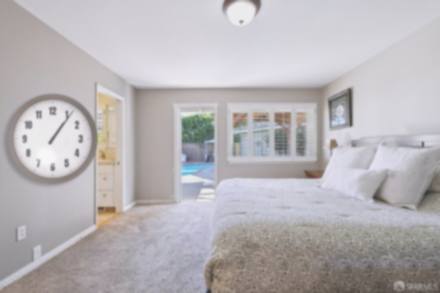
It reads h=1 m=6
